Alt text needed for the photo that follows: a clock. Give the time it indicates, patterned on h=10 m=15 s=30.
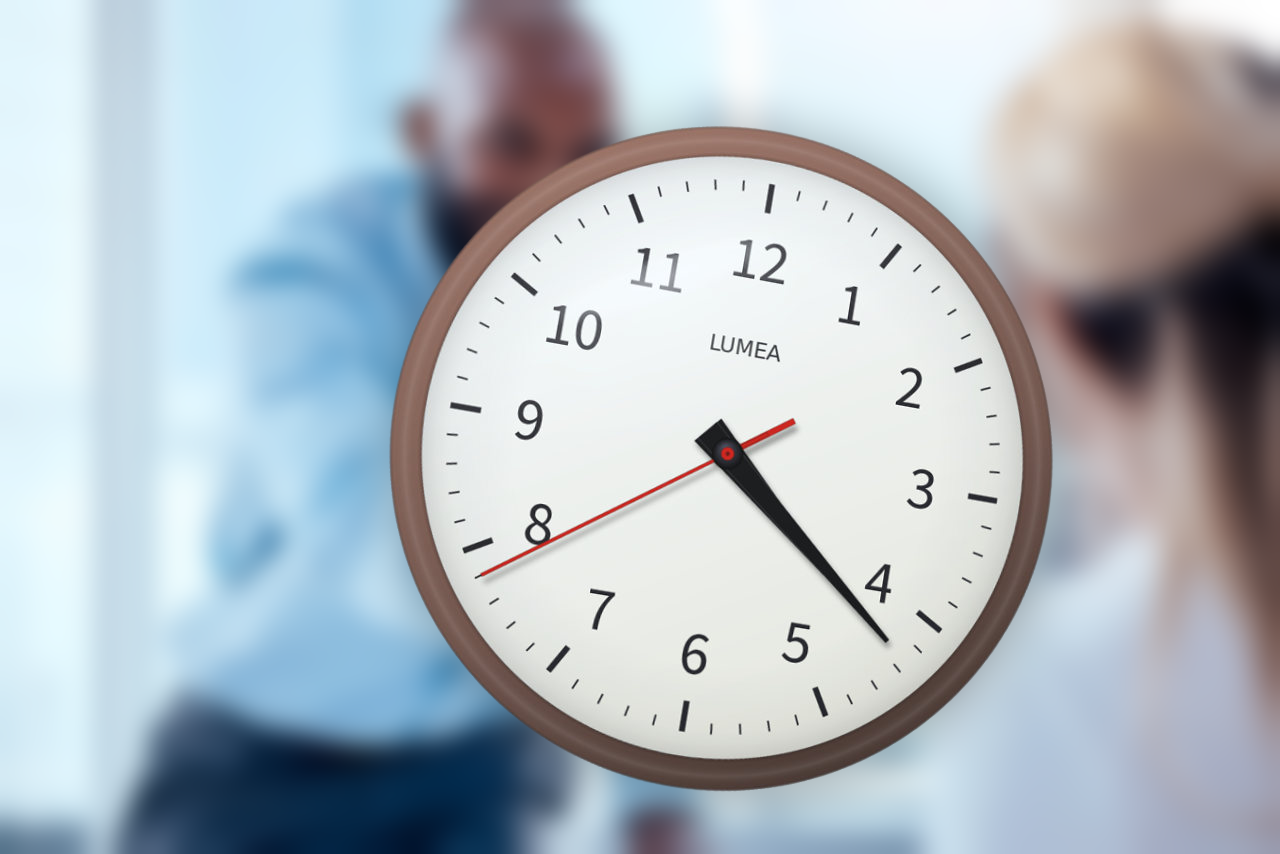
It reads h=4 m=21 s=39
